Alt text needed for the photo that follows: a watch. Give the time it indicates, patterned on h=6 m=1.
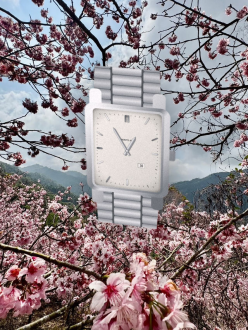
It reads h=12 m=55
